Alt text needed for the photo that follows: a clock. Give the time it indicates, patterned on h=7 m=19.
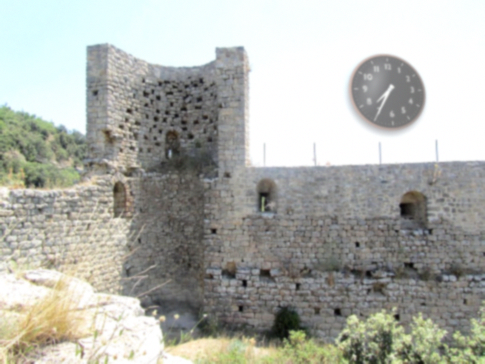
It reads h=7 m=35
